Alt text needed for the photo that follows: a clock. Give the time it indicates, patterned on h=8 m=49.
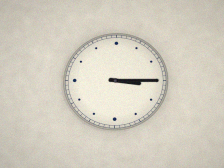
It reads h=3 m=15
